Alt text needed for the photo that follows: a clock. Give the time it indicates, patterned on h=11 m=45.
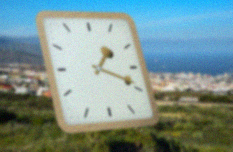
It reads h=1 m=19
